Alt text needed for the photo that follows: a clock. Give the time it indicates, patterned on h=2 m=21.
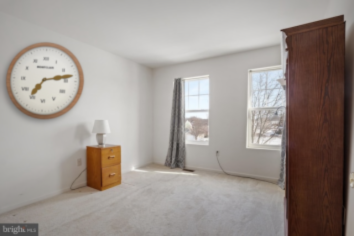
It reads h=7 m=13
